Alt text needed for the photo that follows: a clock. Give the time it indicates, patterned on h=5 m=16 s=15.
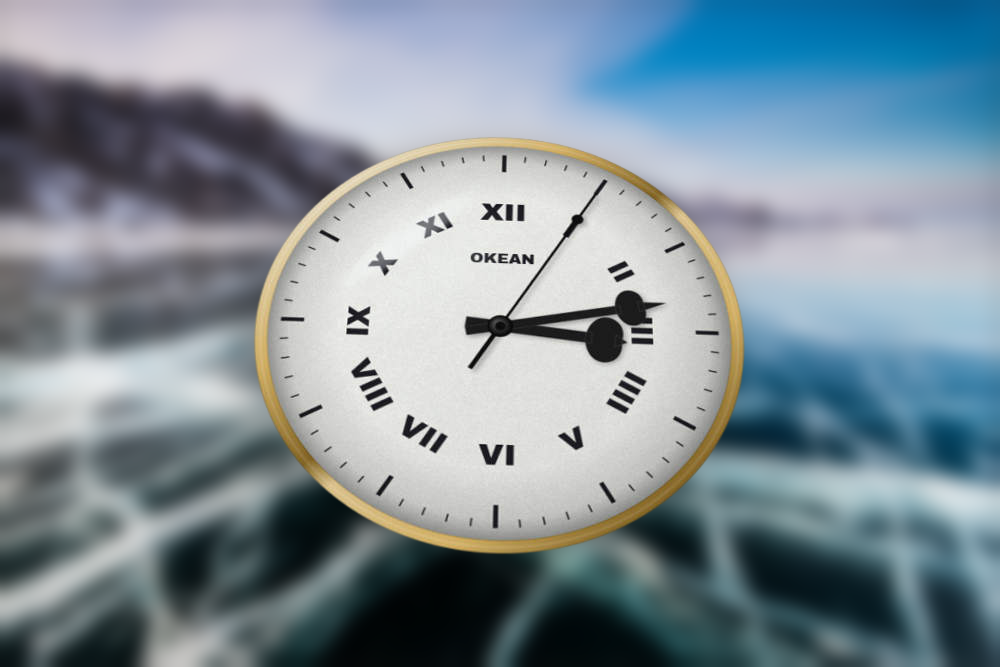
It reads h=3 m=13 s=5
